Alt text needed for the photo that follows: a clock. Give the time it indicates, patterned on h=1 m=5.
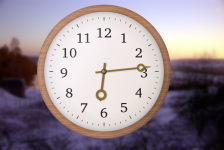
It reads h=6 m=14
